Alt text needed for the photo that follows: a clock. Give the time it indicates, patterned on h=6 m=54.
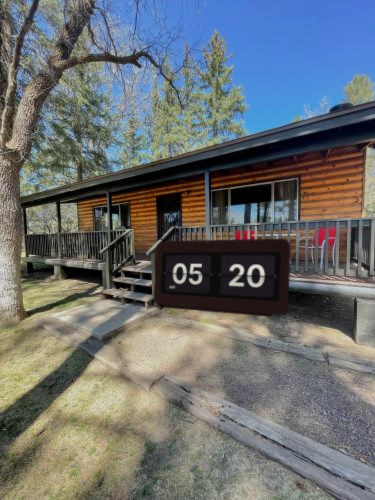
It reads h=5 m=20
